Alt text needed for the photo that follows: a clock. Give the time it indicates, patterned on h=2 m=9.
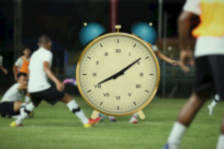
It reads h=8 m=9
